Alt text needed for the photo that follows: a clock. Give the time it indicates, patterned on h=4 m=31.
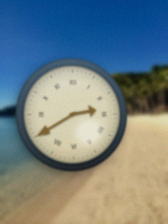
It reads h=2 m=40
